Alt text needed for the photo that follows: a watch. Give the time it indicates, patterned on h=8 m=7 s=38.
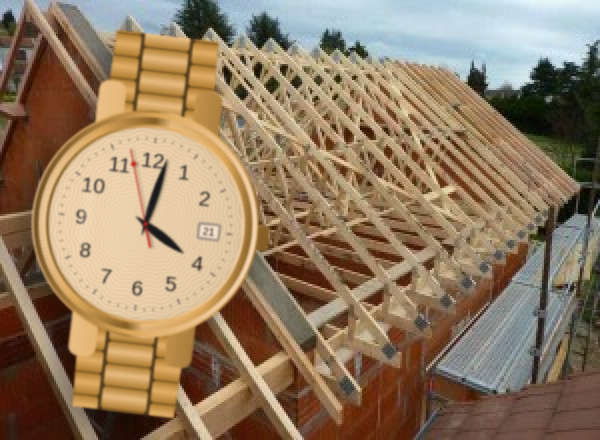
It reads h=4 m=1 s=57
